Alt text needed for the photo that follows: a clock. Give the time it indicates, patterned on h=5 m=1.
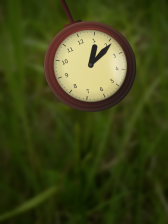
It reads h=1 m=11
